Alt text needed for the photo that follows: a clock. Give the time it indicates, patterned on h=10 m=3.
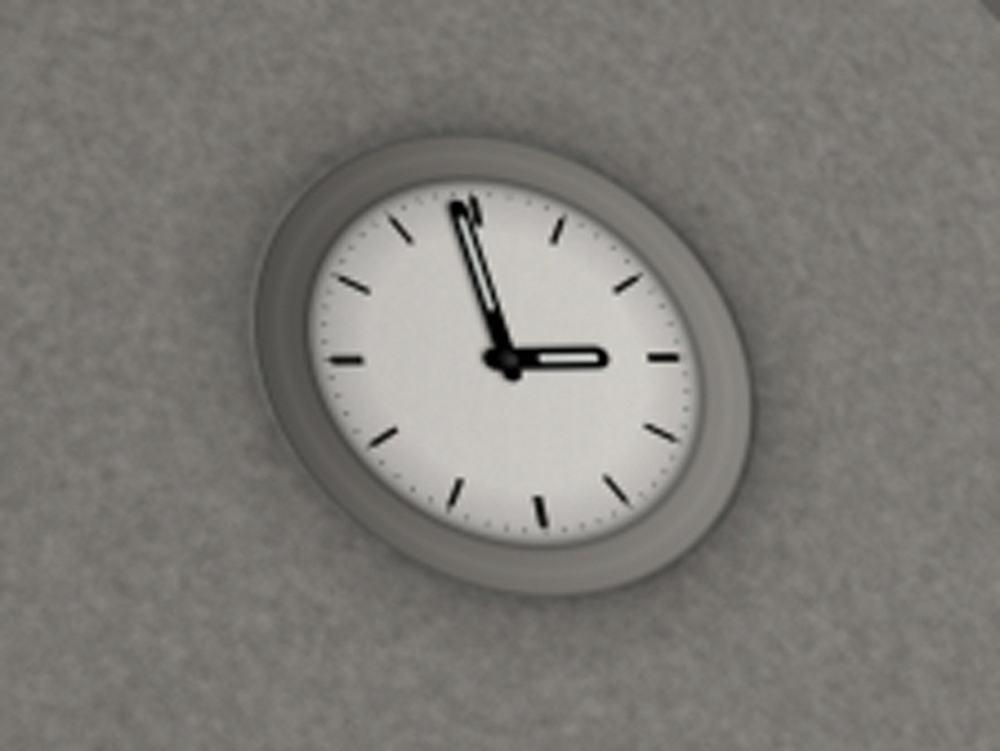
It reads h=2 m=59
